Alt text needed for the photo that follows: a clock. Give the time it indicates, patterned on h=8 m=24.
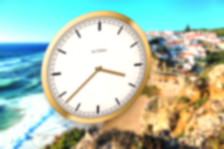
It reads h=3 m=38
